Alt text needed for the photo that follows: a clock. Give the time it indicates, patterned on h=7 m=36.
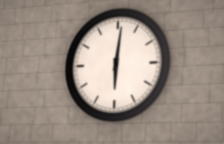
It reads h=6 m=1
